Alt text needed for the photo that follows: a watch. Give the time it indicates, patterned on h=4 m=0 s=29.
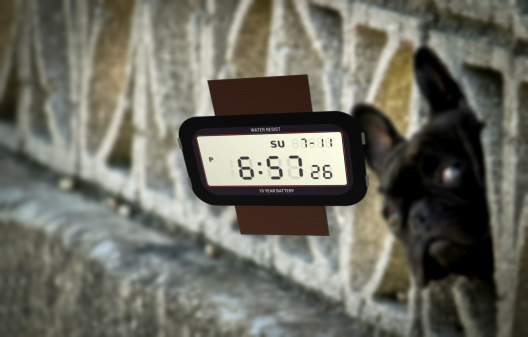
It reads h=6 m=57 s=26
